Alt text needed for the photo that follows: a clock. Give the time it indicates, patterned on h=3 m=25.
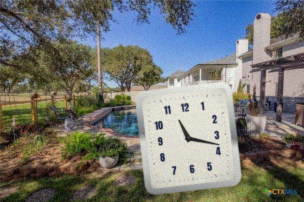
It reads h=11 m=18
